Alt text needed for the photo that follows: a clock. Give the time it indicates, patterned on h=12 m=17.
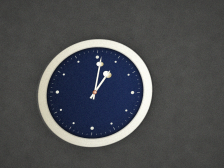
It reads h=1 m=1
